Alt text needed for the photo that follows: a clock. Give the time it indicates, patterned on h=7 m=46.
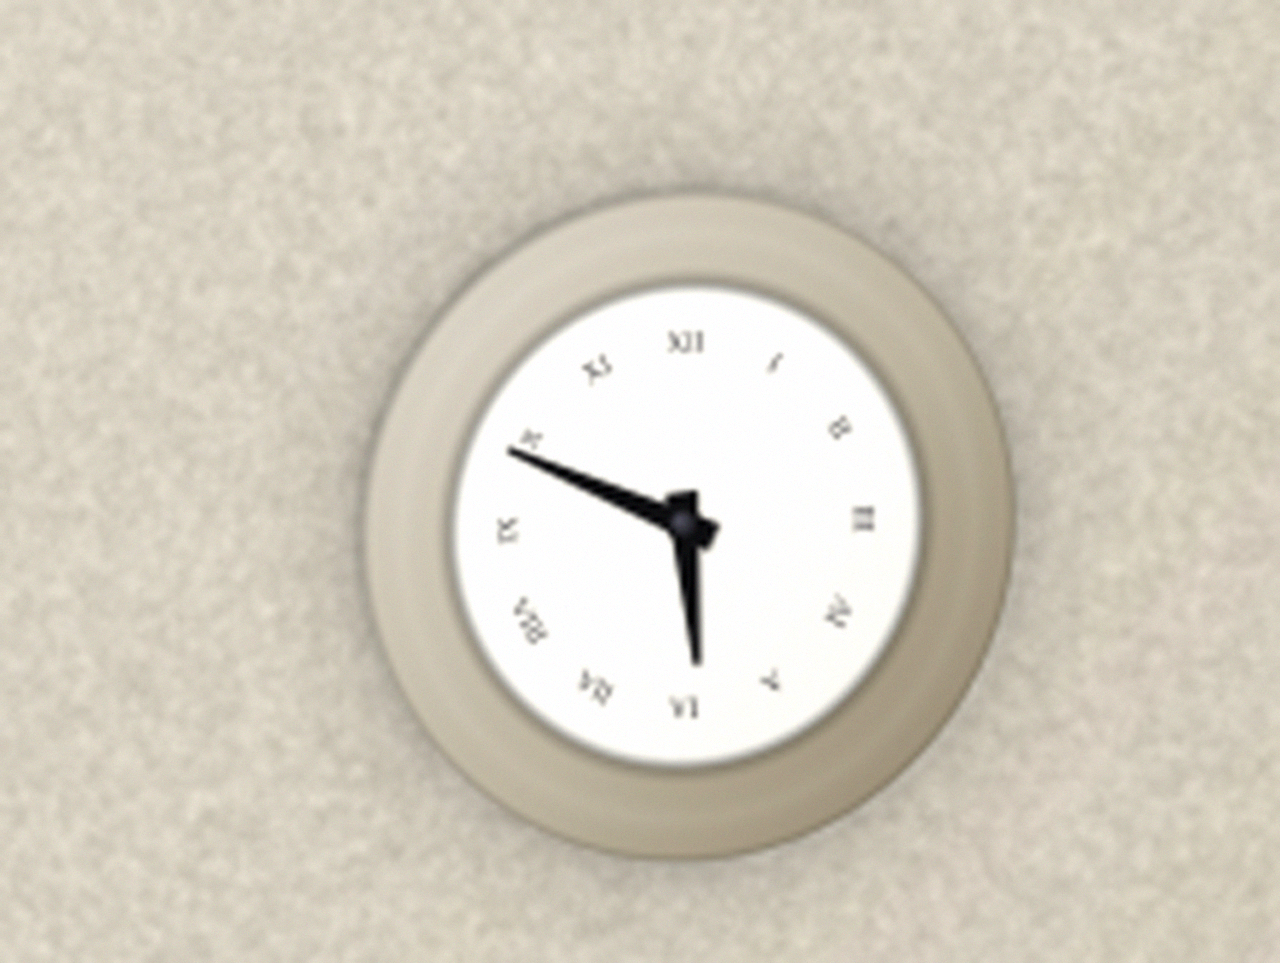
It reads h=5 m=49
